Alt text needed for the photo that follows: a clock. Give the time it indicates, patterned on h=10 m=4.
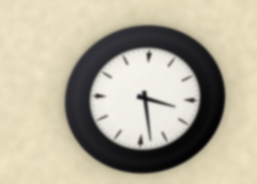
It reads h=3 m=28
